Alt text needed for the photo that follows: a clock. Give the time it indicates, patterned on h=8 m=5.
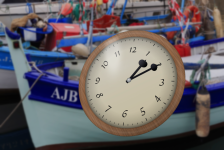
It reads h=1 m=10
